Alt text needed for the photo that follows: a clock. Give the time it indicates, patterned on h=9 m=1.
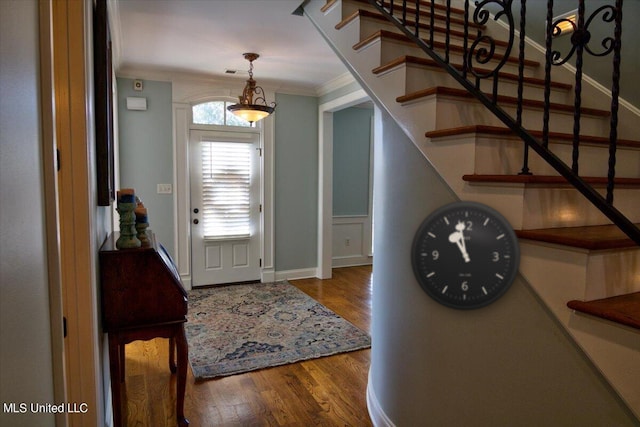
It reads h=10 m=58
